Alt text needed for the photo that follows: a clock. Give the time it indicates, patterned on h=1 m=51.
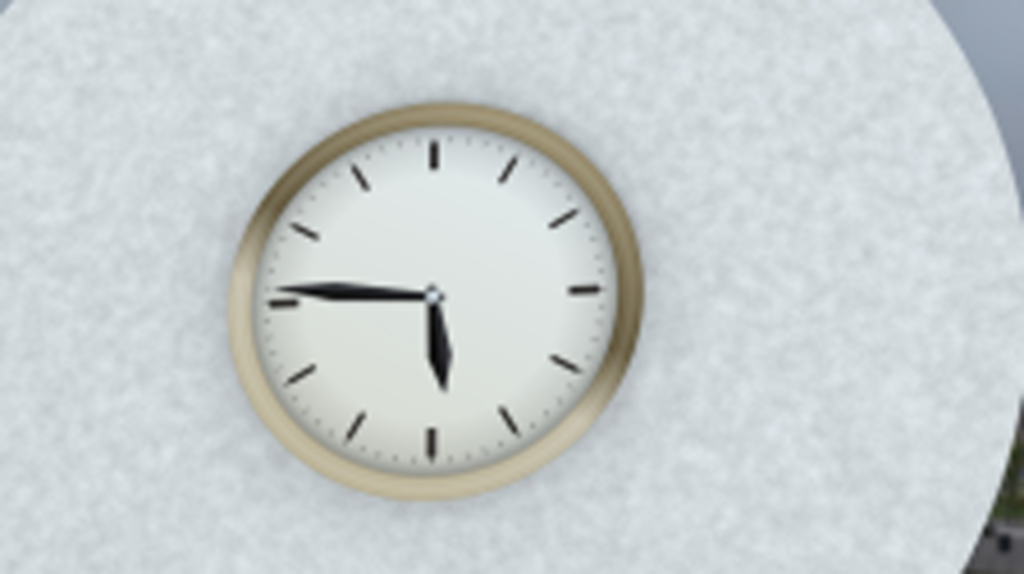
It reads h=5 m=46
